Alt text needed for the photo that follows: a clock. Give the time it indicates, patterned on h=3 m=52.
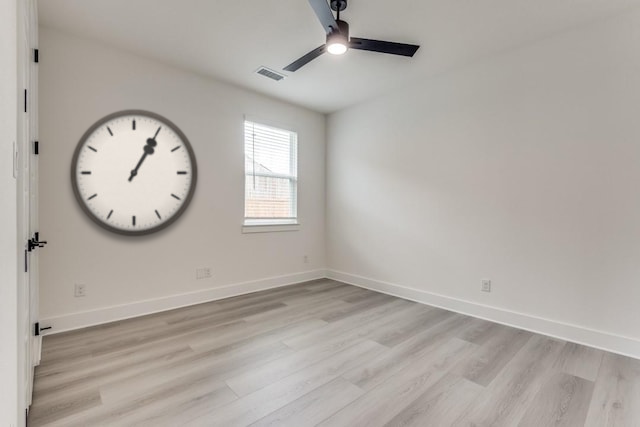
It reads h=1 m=5
